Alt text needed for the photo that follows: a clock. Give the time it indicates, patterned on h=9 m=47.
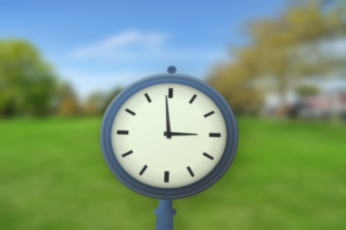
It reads h=2 m=59
